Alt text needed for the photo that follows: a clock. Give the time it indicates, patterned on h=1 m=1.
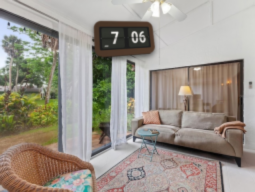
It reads h=7 m=6
